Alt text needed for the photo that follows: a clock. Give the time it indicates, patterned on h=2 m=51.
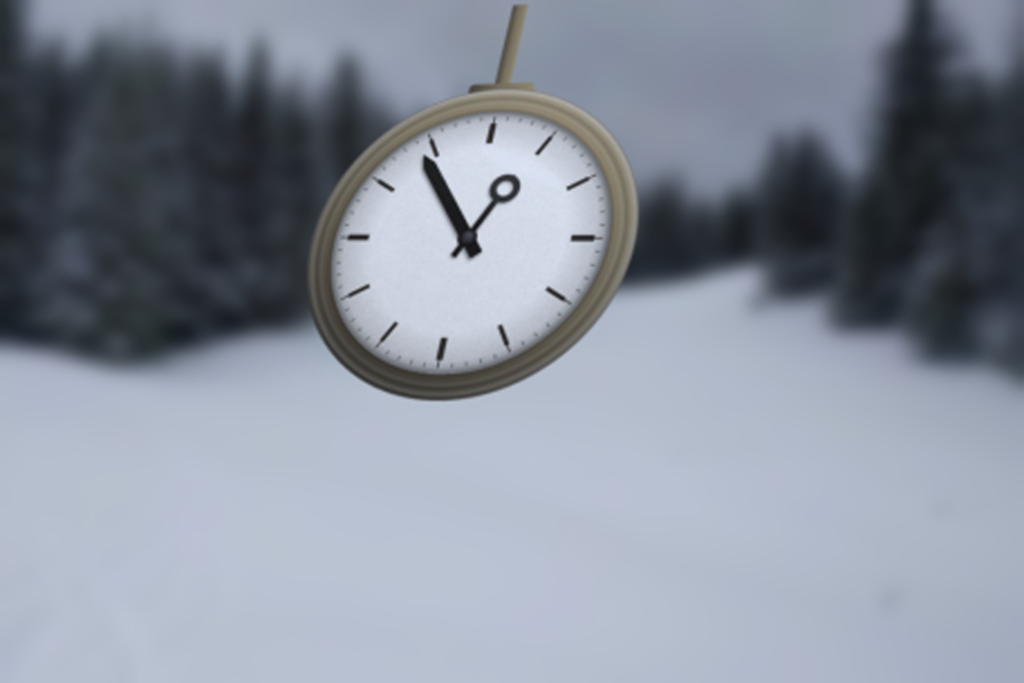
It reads h=12 m=54
